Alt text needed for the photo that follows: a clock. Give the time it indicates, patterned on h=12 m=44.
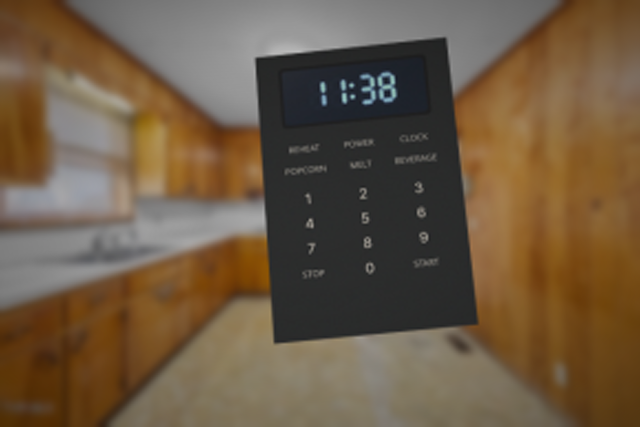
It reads h=11 m=38
